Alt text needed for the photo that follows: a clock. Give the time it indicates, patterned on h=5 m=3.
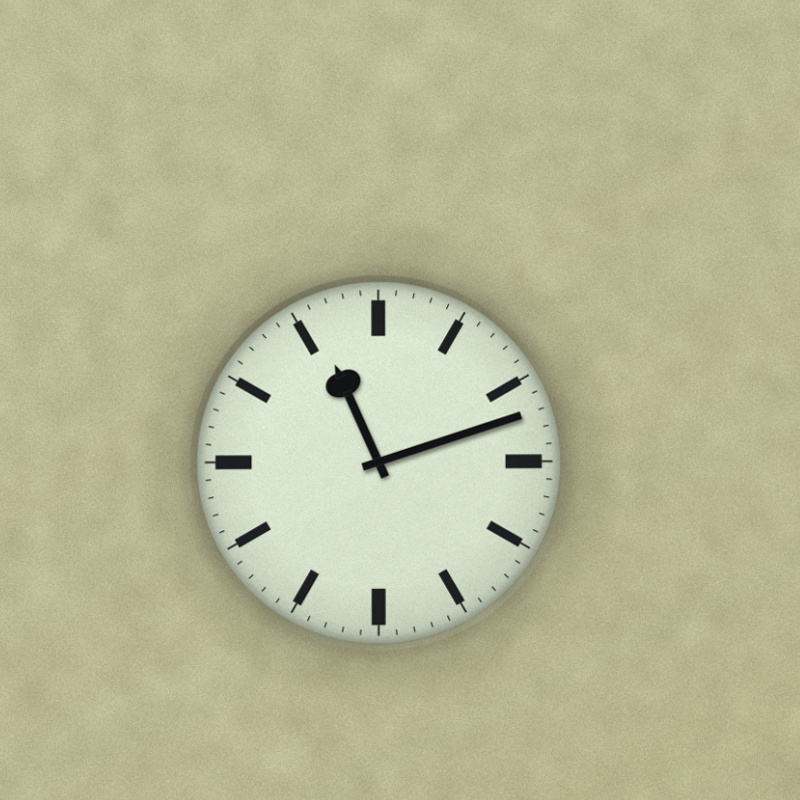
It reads h=11 m=12
